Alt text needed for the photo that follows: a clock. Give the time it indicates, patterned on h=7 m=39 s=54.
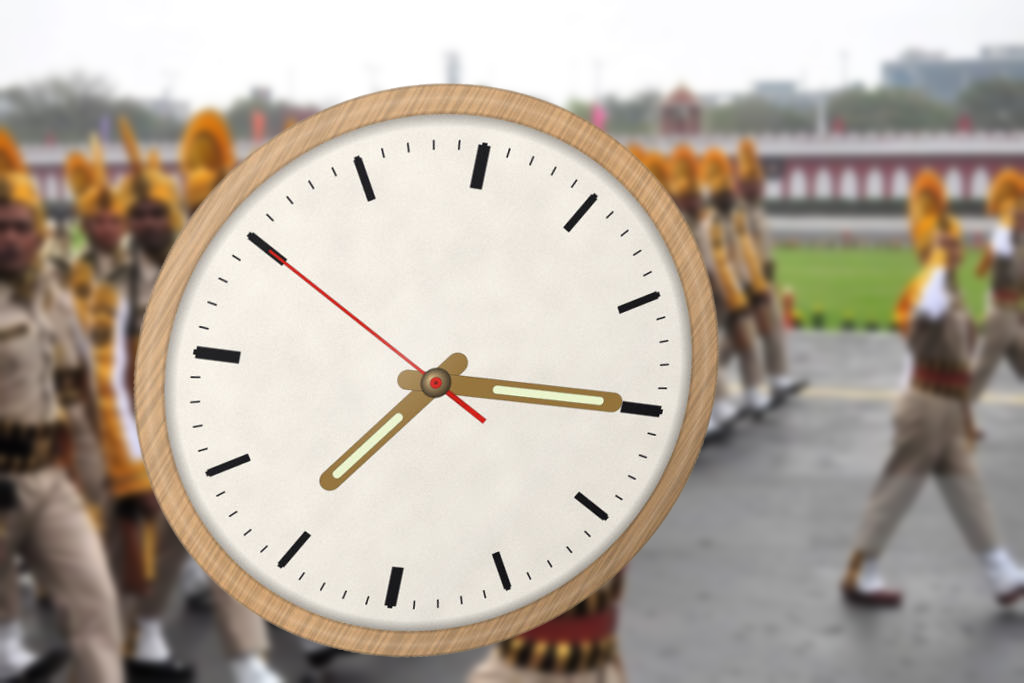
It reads h=7 m=14 s=50
